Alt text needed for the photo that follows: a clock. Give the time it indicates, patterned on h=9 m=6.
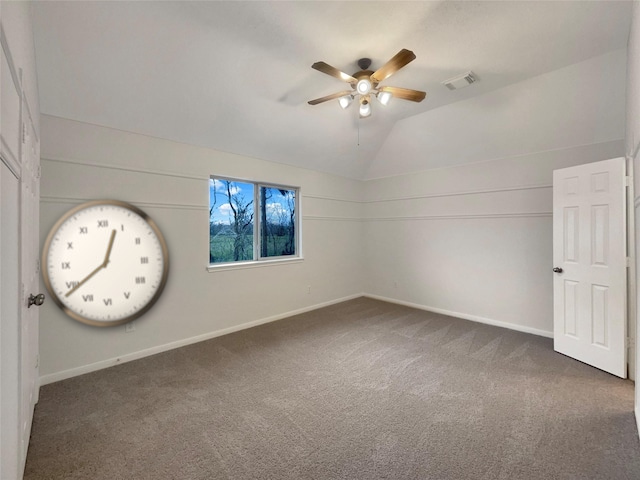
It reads h=12 m=39
